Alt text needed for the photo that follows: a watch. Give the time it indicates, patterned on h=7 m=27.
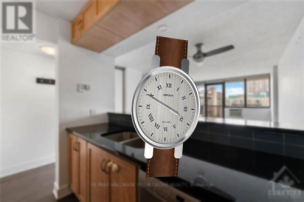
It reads h=3 m=49
